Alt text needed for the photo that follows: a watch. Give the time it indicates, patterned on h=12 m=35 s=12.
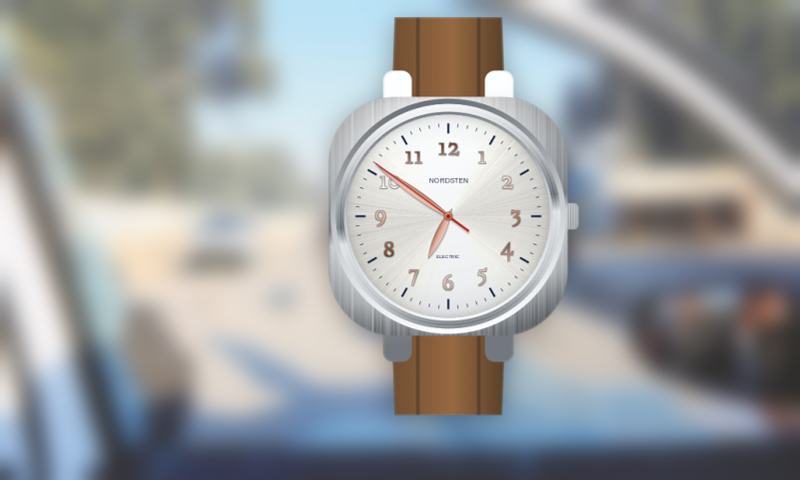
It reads h=6 m=50 s=51
